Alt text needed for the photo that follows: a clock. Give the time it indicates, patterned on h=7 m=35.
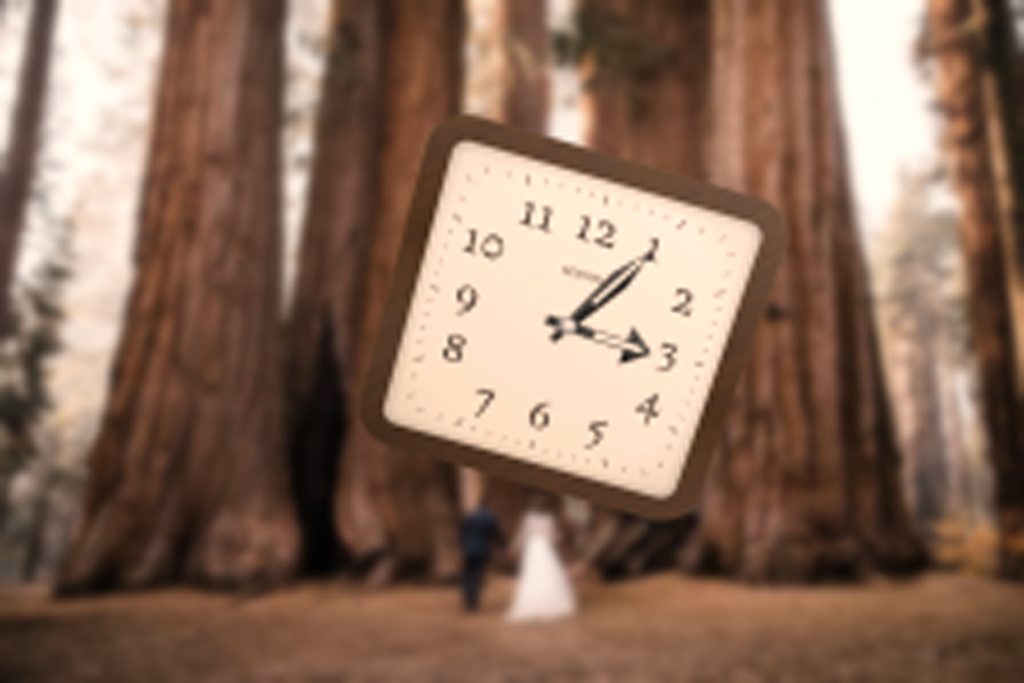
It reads h=3 m=5
